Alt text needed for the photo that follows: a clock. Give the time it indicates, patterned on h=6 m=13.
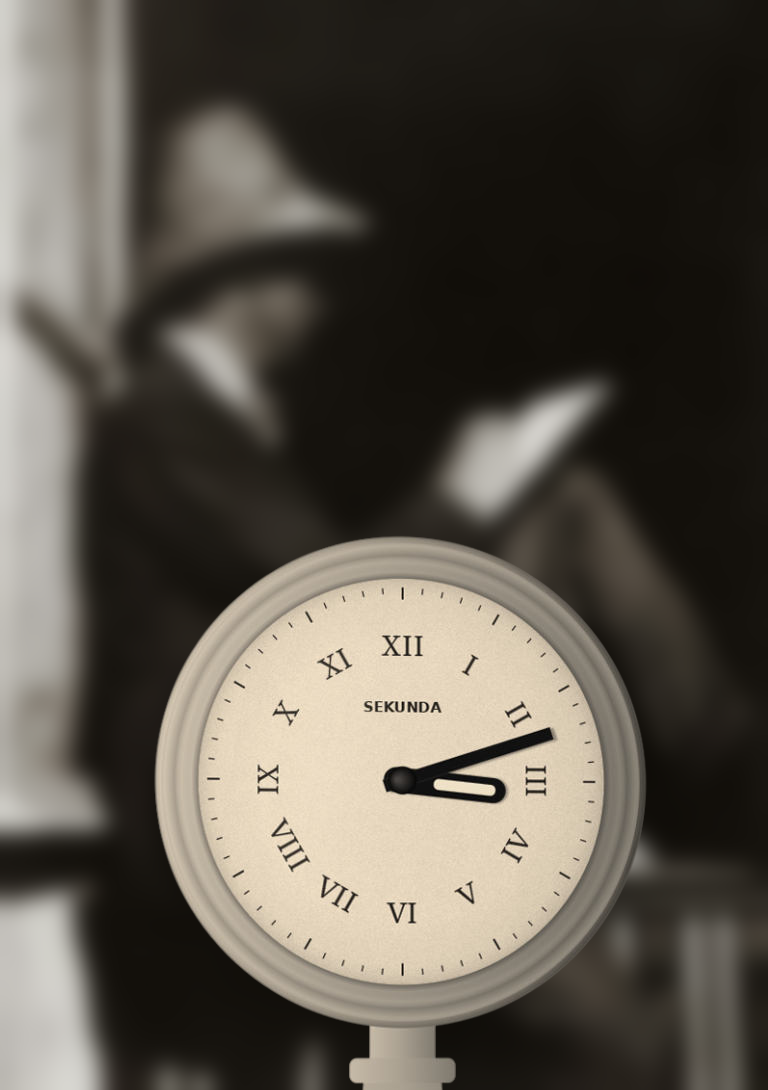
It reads h=3 m=12
